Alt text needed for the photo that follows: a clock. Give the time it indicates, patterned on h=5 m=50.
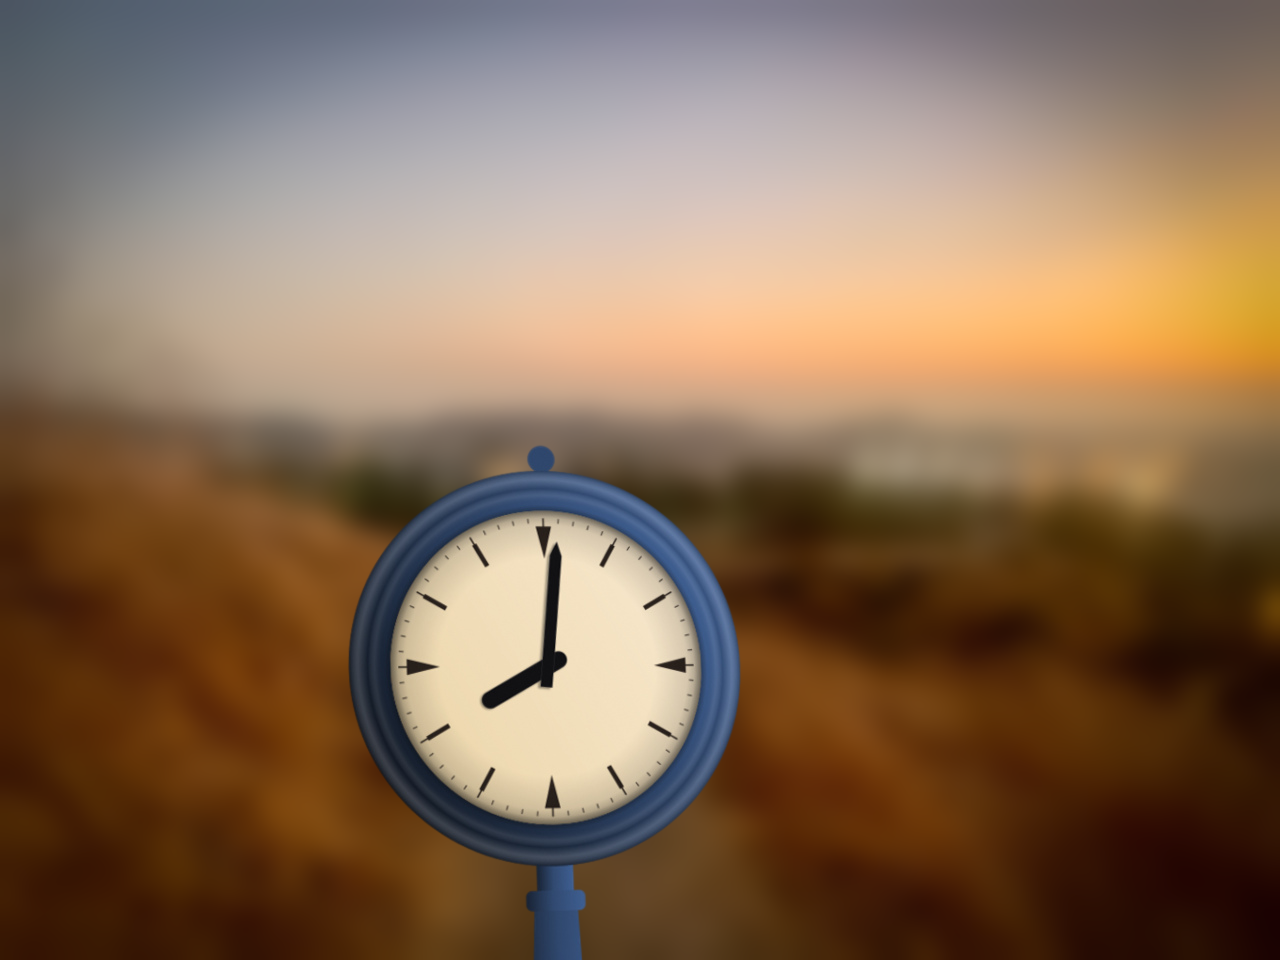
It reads h=8 m=1
